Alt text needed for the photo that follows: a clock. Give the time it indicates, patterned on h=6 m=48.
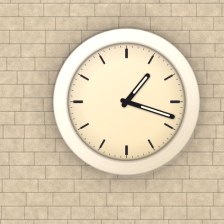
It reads h=1 m=18
